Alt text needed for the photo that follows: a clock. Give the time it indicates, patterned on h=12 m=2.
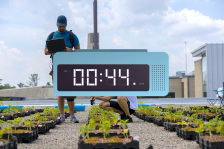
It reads h=0 m=44
